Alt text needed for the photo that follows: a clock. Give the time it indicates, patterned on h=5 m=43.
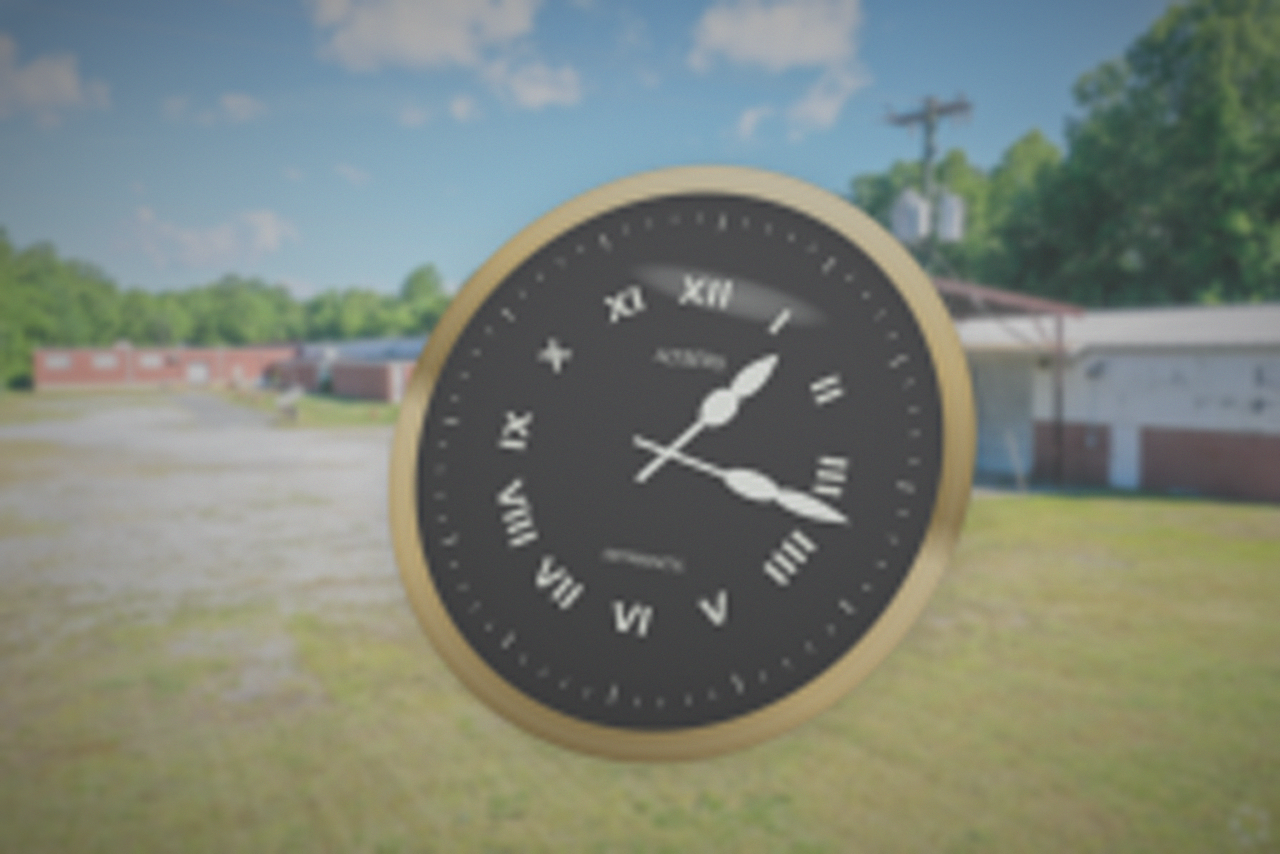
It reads h=1 m=17
